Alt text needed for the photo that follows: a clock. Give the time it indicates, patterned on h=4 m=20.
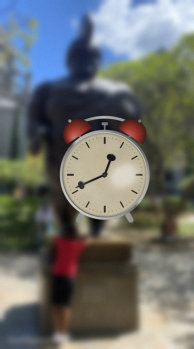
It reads h=12 m=41
